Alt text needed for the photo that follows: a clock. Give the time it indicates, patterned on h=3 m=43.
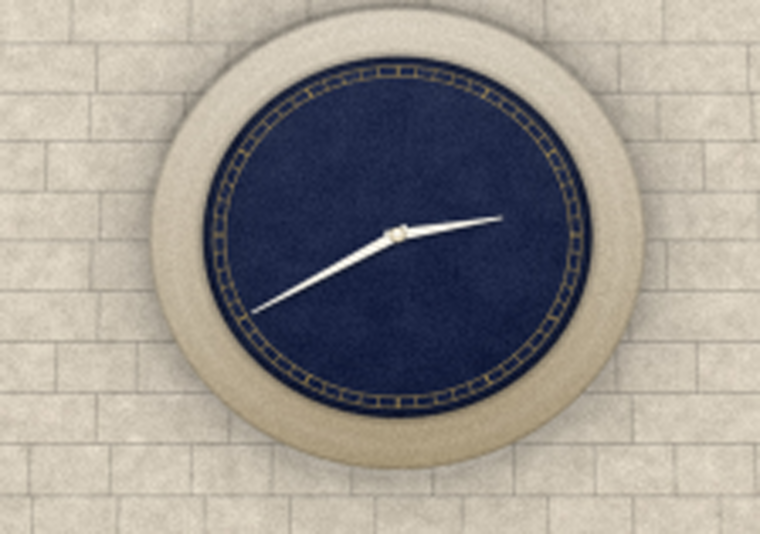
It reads h=2 m=40
